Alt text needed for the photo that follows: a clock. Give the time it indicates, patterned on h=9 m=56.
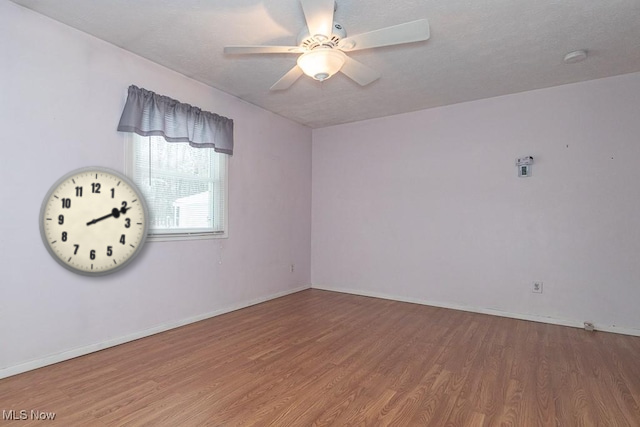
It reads h=2 m=11
